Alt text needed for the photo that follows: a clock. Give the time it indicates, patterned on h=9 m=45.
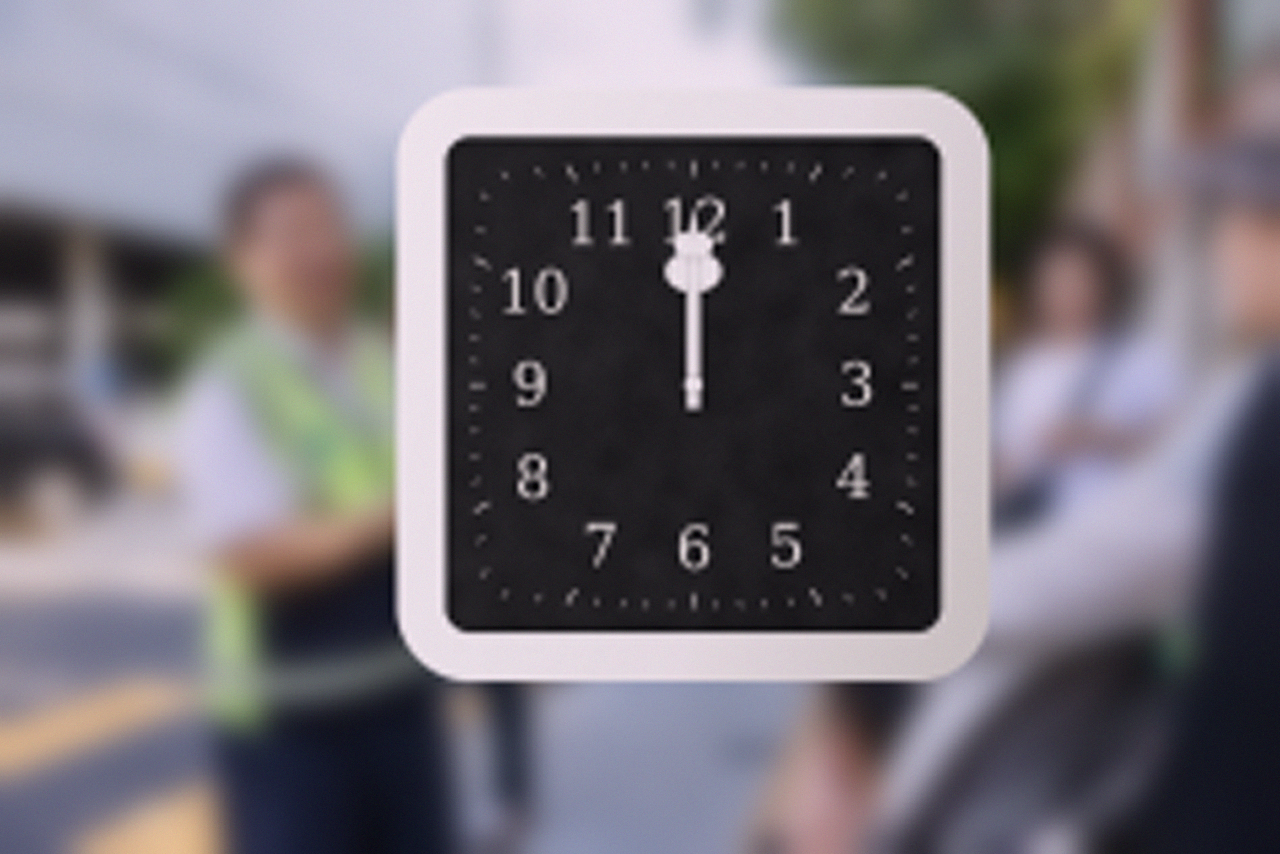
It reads h=12 m=0
